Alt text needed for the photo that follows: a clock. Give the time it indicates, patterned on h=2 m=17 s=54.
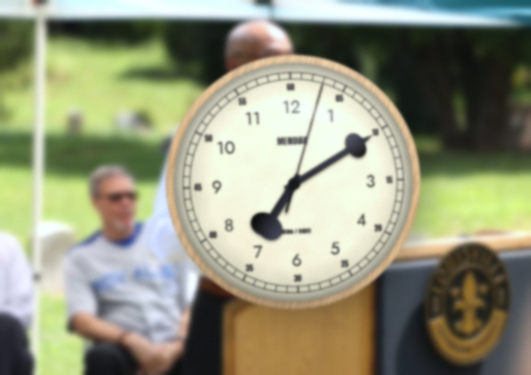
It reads h=7 m=10 s=3
